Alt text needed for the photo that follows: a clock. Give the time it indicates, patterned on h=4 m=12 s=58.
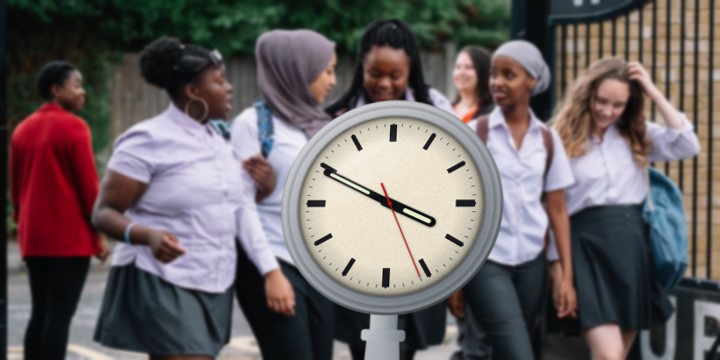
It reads h=3 m=49 s=26
